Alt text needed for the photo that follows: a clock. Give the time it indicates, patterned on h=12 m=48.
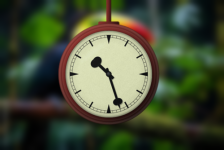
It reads h=10 m=27
